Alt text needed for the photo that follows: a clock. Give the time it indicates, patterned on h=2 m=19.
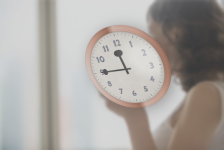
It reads h=11 m=45
